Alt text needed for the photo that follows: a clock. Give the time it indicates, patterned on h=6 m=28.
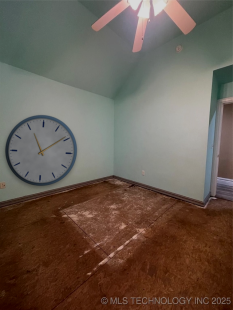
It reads h=11 m=9
